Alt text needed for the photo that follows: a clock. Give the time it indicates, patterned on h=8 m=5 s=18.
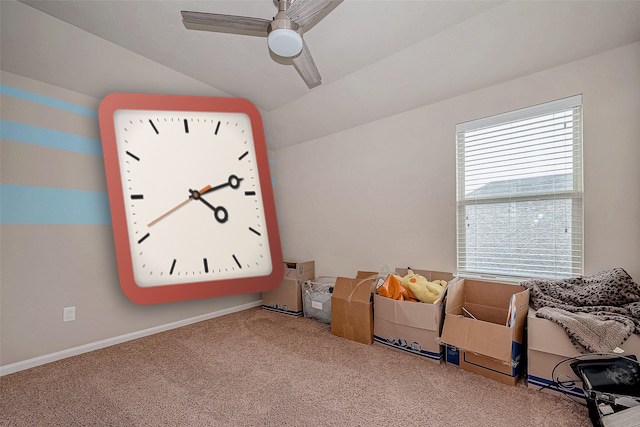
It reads h=4 m=12 s=41
